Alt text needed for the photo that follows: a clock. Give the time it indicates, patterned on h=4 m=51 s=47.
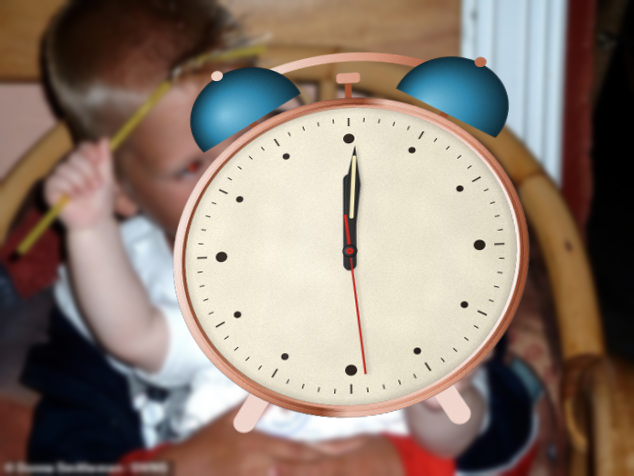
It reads h=12 m=0 s=29
